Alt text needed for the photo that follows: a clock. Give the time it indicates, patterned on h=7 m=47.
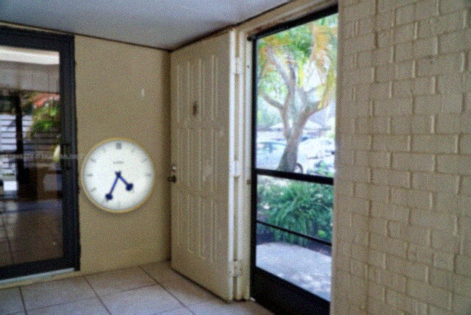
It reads h=4 m=34
